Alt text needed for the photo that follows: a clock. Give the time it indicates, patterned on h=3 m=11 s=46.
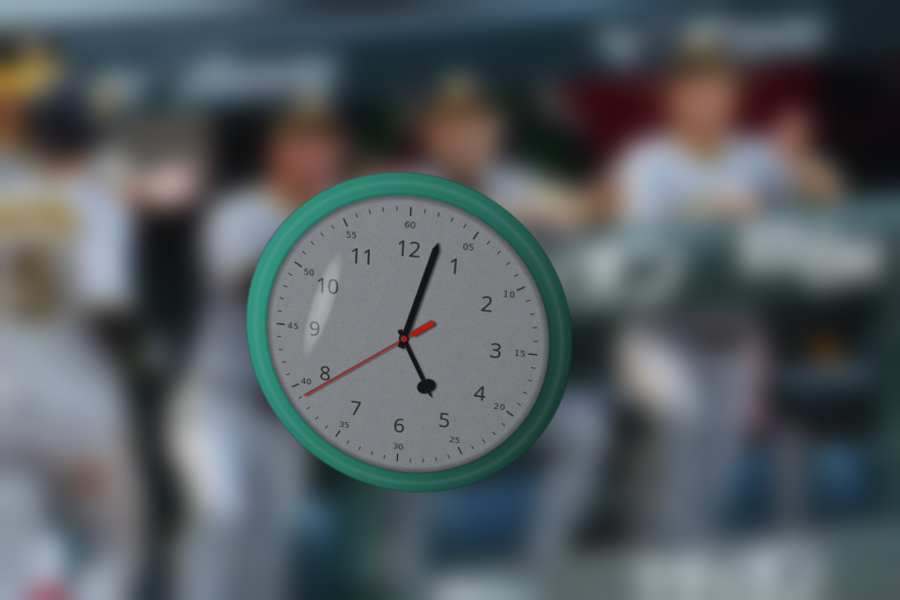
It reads h=5 m=2 s=39
